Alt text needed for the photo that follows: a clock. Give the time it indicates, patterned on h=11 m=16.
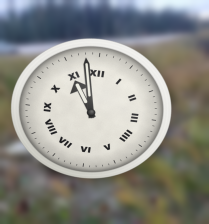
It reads h=10 m=58
